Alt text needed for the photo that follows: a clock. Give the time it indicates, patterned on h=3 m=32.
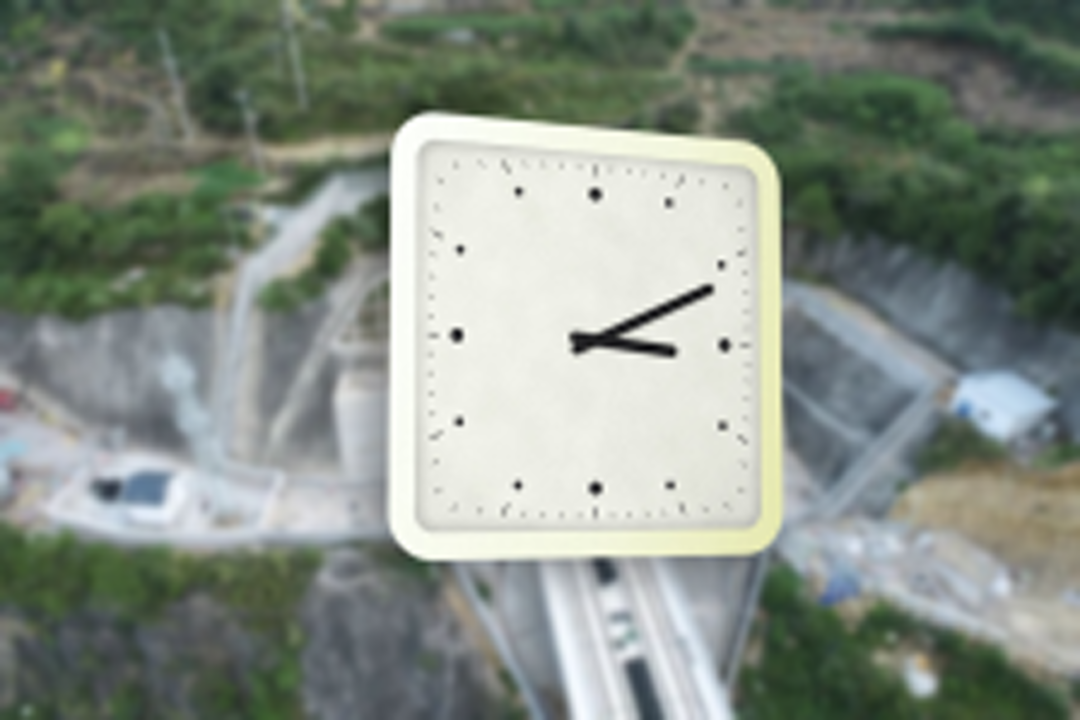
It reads h=3 m=11
